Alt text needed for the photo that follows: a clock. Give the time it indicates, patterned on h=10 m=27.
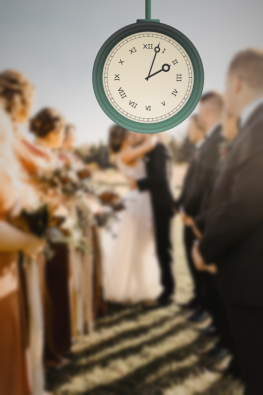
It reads h=2 m=3
